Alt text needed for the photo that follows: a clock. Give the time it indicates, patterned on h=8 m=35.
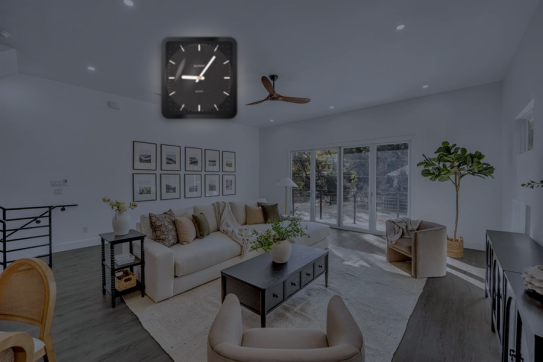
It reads h=9 m=6
